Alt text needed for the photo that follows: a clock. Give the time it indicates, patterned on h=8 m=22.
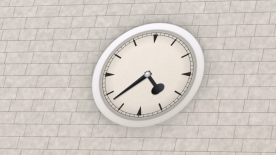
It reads h=4 m=38
